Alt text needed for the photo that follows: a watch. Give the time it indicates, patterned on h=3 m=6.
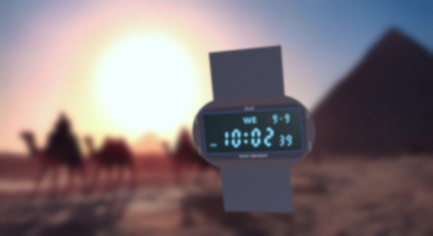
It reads h=10 m=2
